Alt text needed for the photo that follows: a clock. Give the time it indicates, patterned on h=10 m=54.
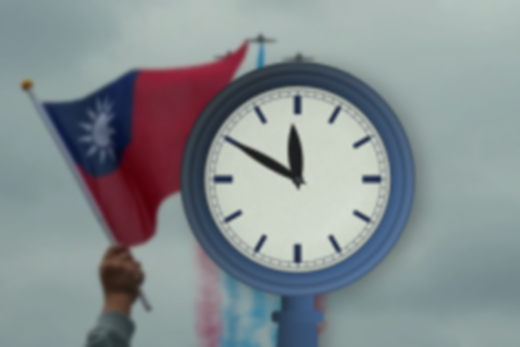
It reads h=11 m=50
